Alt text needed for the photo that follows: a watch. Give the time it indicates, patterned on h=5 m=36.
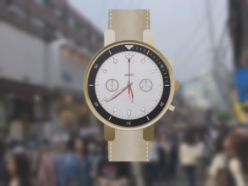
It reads h=5 m=39
